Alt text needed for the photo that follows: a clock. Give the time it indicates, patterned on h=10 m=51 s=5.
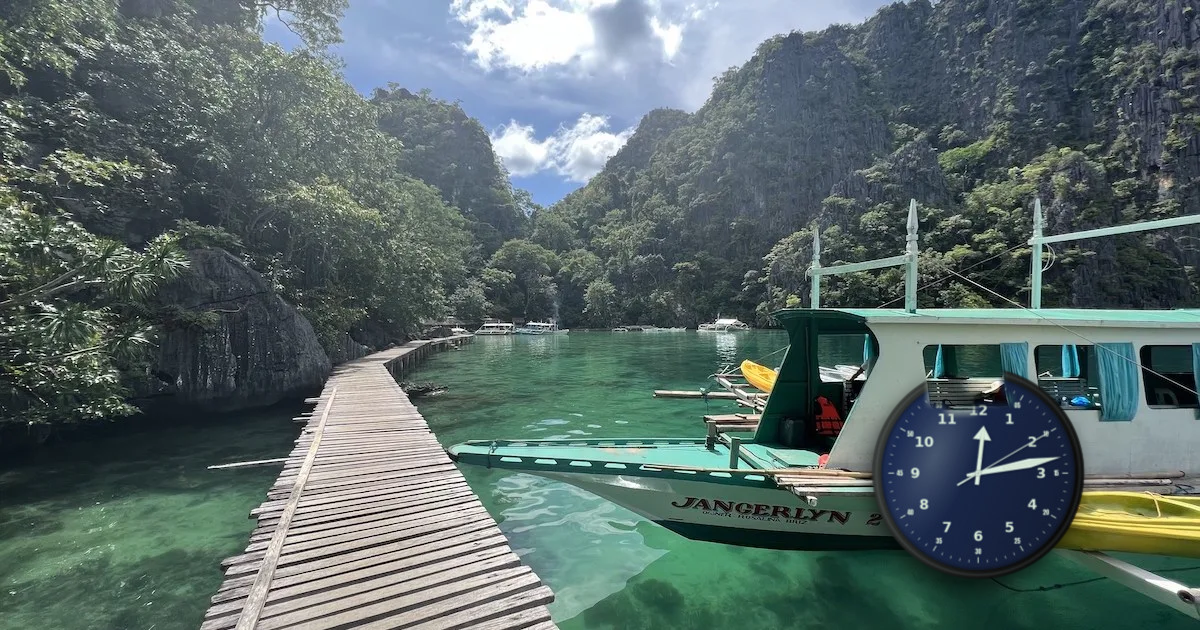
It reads h=12 m=13 s=10
